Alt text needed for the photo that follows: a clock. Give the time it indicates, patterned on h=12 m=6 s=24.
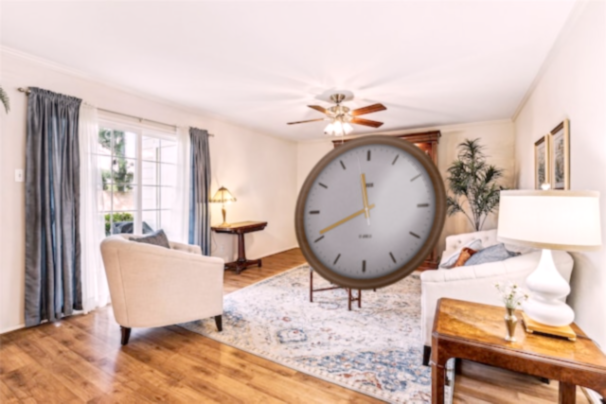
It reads h=11 m=40 s=58
